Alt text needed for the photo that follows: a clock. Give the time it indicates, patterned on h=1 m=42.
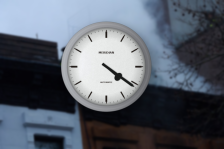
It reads h=4 m=21
